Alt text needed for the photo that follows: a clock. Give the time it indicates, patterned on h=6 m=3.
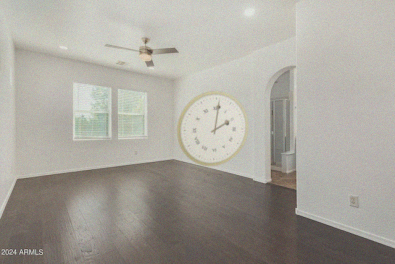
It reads h=2 m=1
